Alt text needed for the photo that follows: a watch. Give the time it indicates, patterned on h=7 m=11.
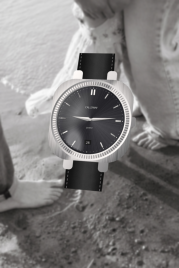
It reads h=9 m=14
